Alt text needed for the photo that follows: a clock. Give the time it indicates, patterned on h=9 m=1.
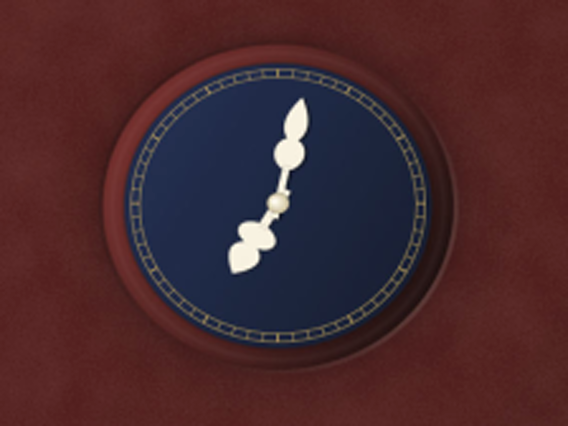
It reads h=7 m=2
